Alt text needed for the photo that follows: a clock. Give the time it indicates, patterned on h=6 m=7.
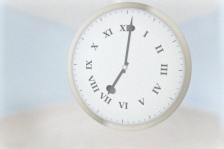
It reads h=7 m=1
